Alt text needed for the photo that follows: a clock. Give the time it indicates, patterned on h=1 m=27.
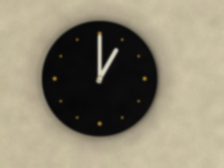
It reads h=1 m=0
